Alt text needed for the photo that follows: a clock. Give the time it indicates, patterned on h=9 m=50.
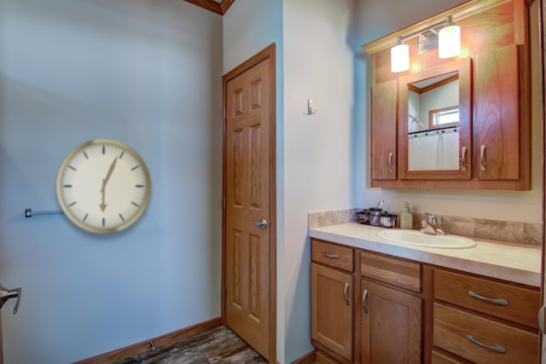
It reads h=6 m=4
